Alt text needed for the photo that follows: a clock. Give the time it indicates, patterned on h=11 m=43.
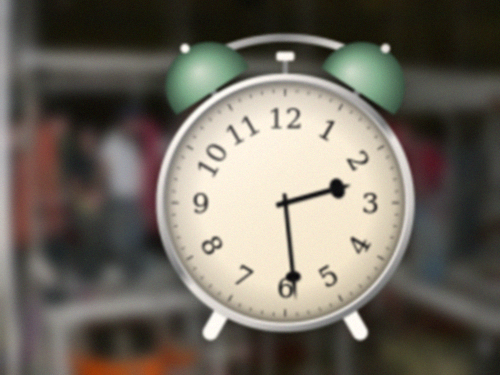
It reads h=2 m=29
